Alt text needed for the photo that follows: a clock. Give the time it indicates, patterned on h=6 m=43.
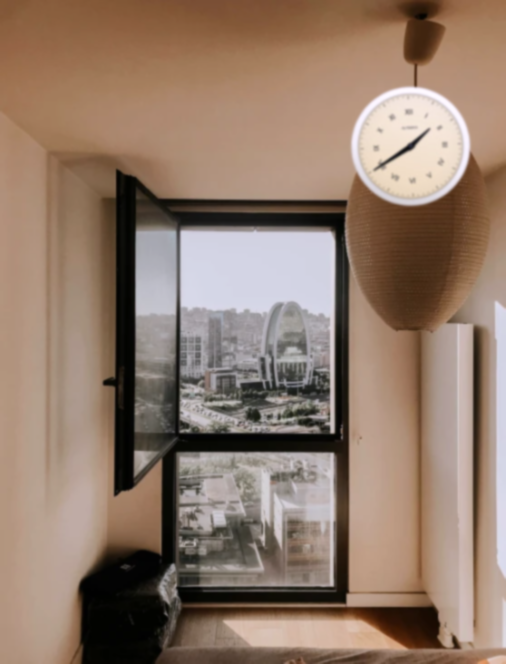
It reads h=1 m=40
